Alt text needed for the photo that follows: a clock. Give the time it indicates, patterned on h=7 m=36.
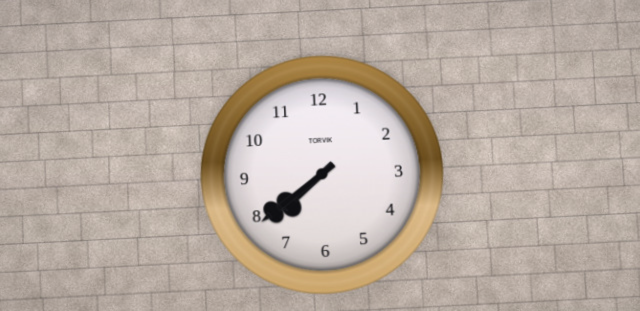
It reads h=7 m=39
